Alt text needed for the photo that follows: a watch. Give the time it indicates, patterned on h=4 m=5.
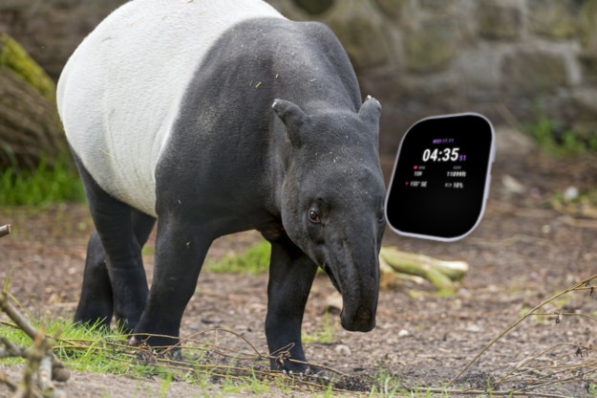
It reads h=4 m=35
